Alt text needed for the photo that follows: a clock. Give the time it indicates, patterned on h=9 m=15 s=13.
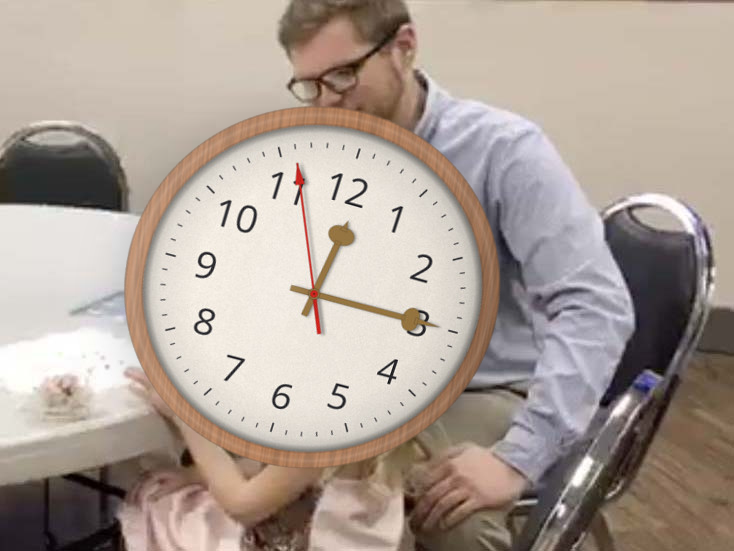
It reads h=12 m=14 s=56
